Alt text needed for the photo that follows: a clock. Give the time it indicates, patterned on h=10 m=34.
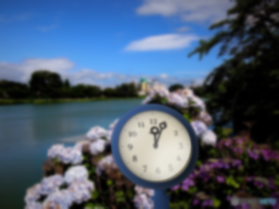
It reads h=12 m=4
